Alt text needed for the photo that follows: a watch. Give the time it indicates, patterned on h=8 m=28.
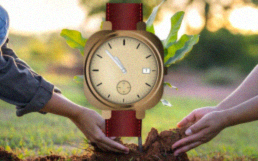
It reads h=10 m=53
